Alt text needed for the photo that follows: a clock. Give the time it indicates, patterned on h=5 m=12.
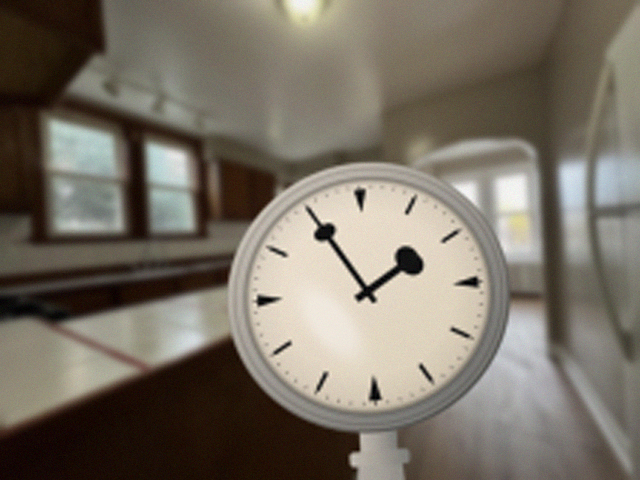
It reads h=1 m=55
